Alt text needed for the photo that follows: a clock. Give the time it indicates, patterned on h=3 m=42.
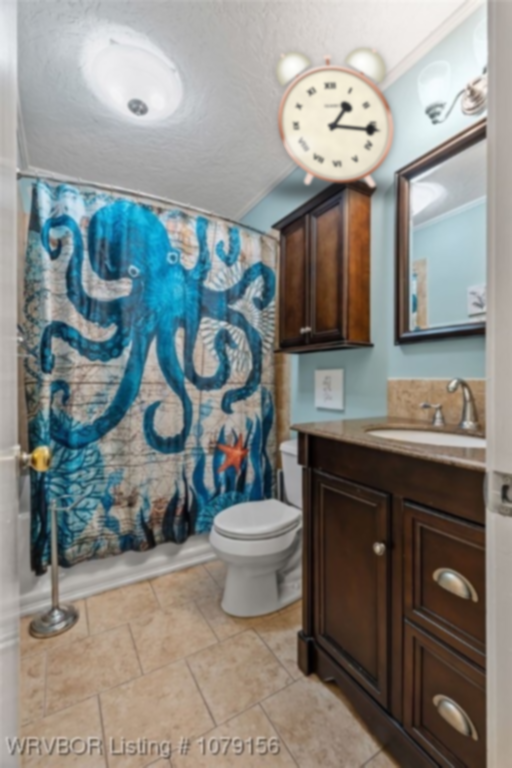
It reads h=1 m=16
